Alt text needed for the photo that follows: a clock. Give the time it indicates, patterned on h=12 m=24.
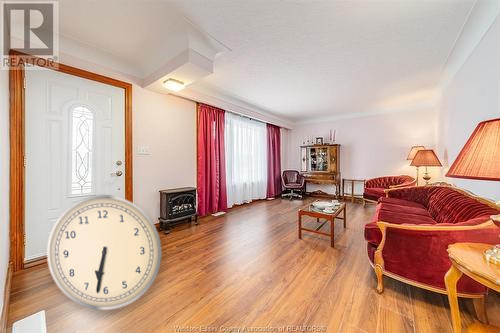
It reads h=6 m=32
